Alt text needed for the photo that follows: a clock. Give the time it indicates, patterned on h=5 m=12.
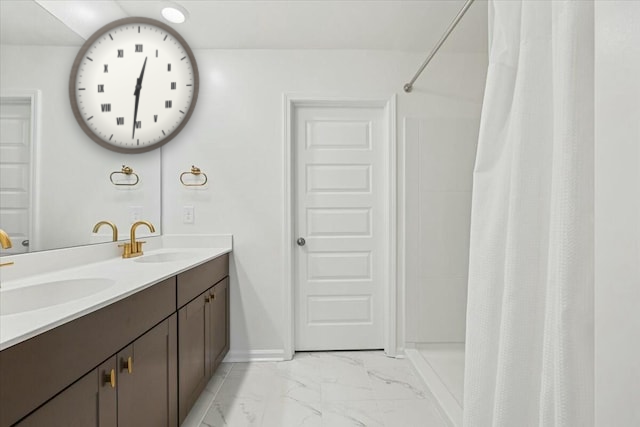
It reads h=12 m=31
